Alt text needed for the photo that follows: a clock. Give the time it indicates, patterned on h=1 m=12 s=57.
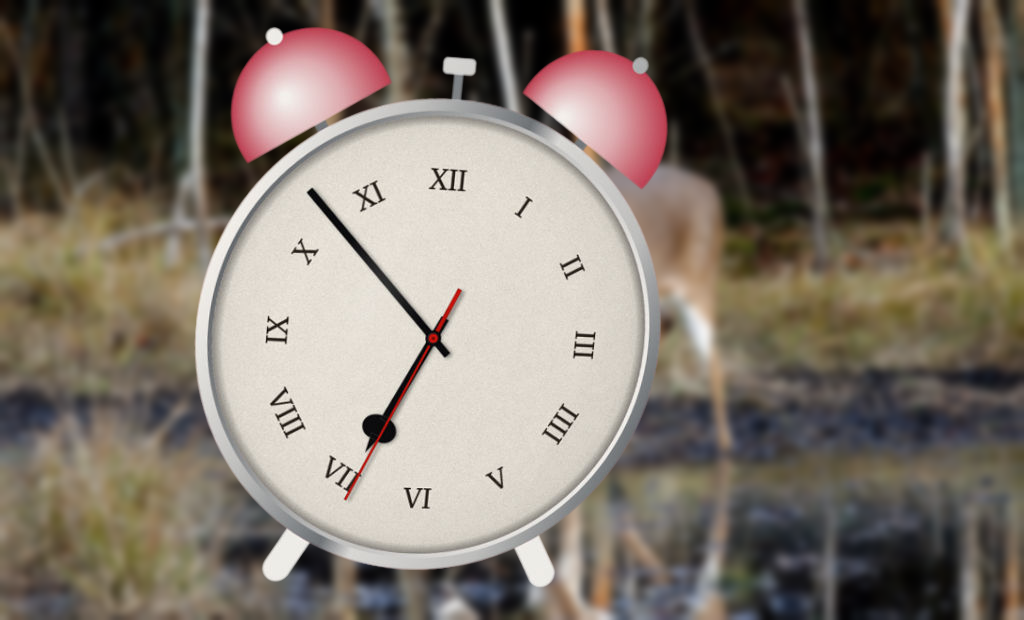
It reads h=6 m=52 s=34
